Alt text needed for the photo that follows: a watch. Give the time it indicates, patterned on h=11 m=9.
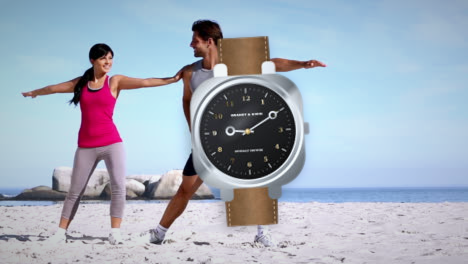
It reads h=9 m=10
